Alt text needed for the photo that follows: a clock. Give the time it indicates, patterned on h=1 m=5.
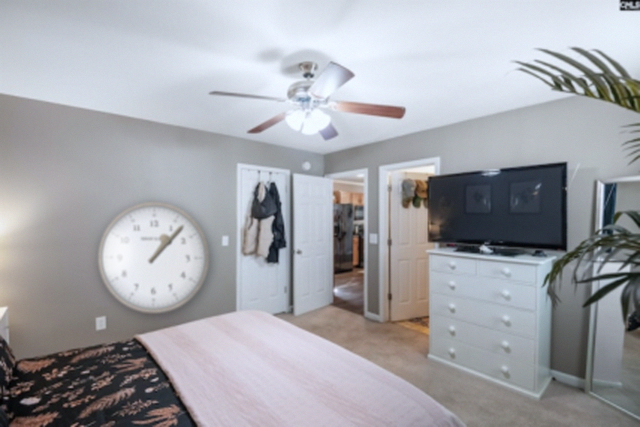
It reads h=1 m=7
